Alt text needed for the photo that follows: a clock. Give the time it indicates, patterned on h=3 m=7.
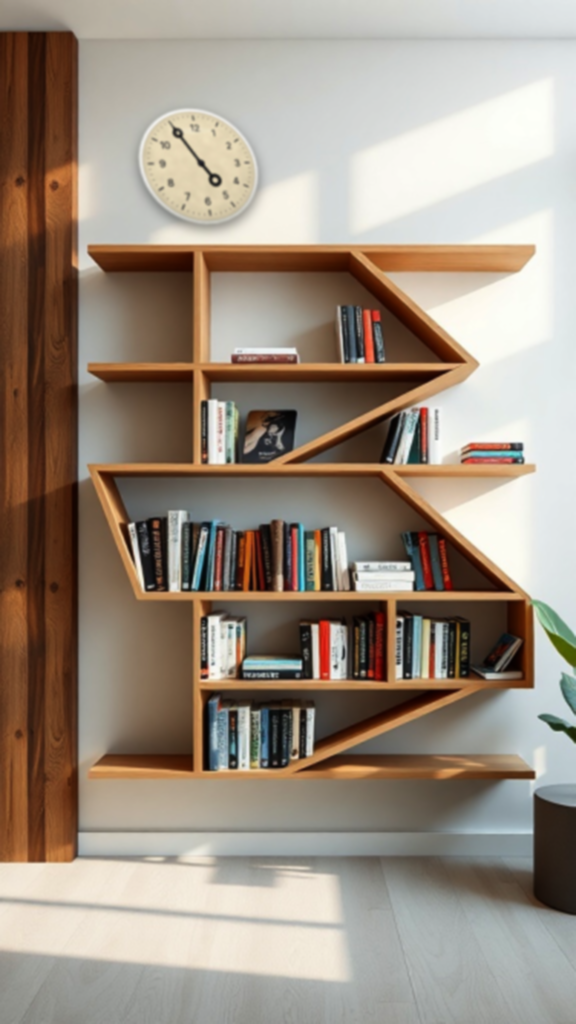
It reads h=4 m=55
